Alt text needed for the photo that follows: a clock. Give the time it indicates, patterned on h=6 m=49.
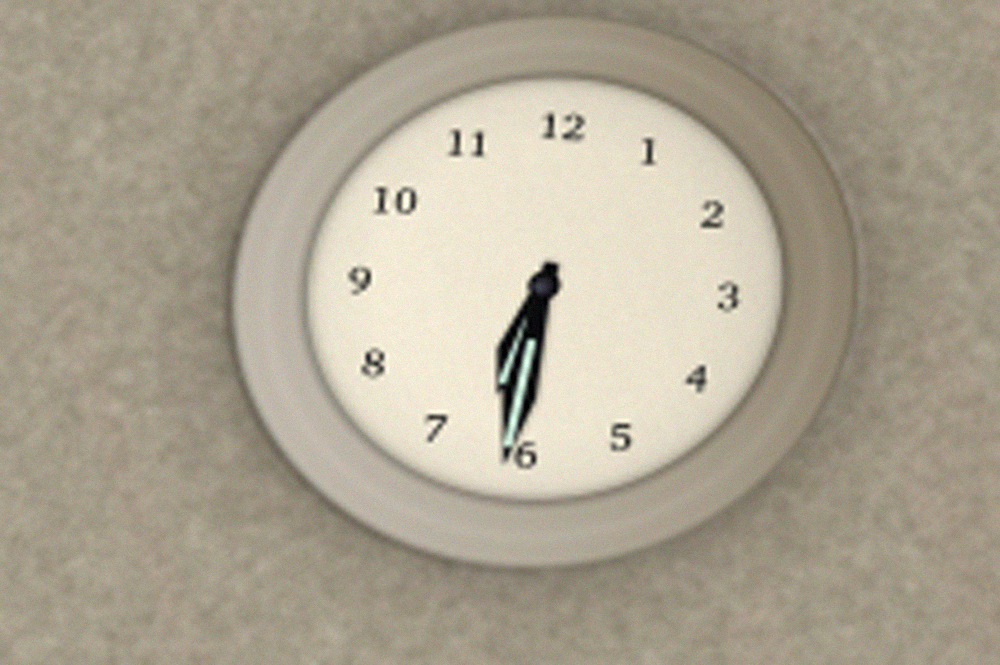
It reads h=6 m=31
